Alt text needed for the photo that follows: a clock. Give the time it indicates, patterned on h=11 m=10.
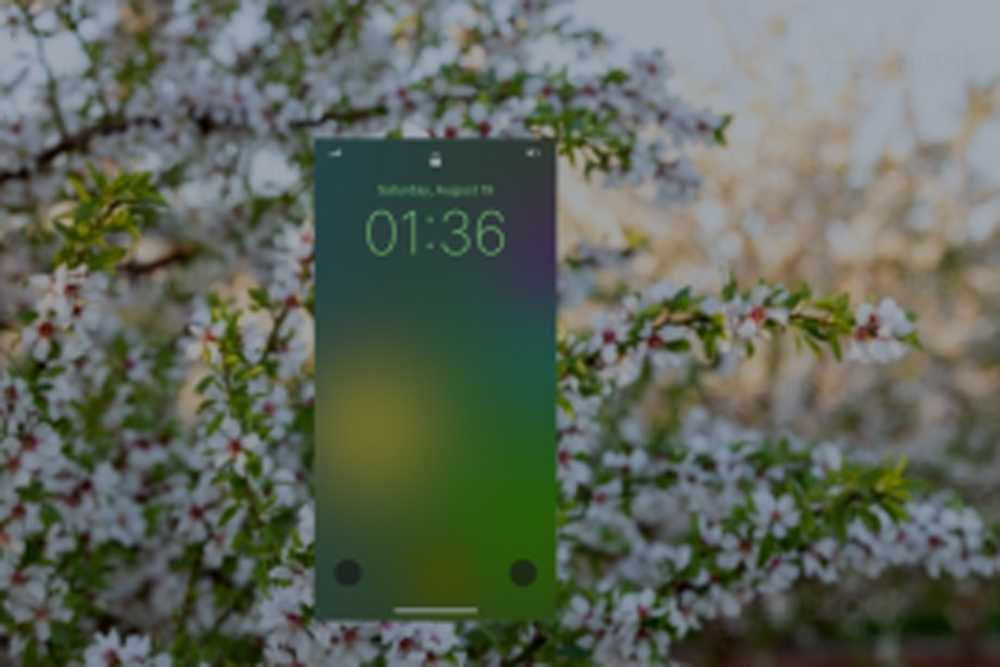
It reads h=1 m=36
